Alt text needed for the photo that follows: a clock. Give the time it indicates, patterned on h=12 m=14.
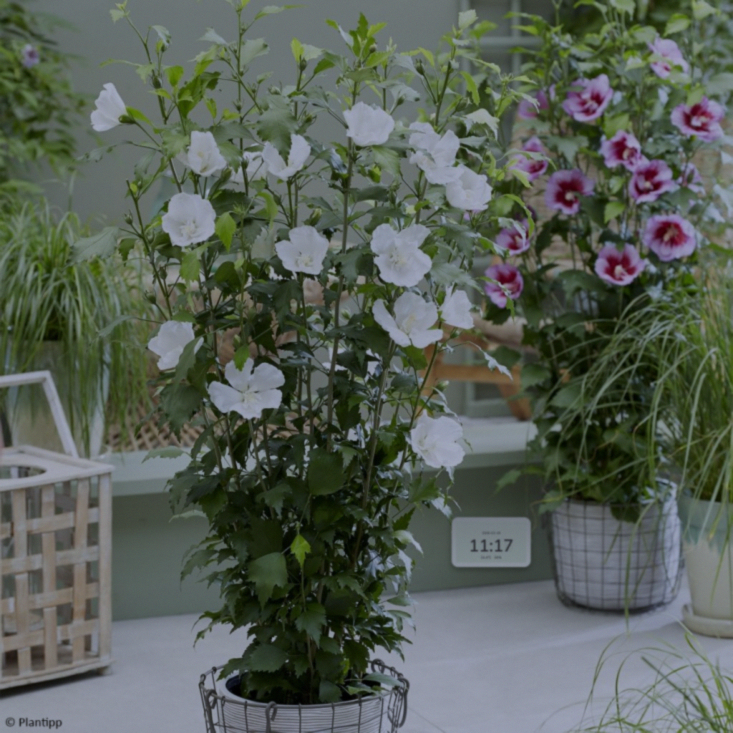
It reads h=11 m=17
